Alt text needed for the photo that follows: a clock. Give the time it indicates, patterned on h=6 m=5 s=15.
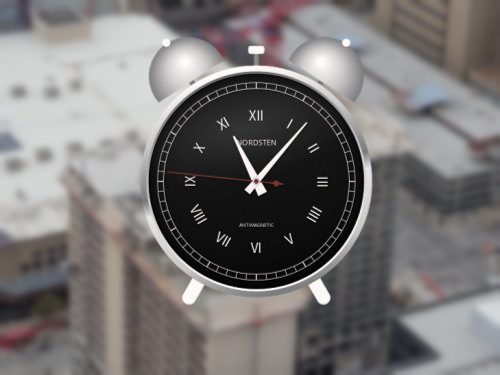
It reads h=11 m=6 s=46
